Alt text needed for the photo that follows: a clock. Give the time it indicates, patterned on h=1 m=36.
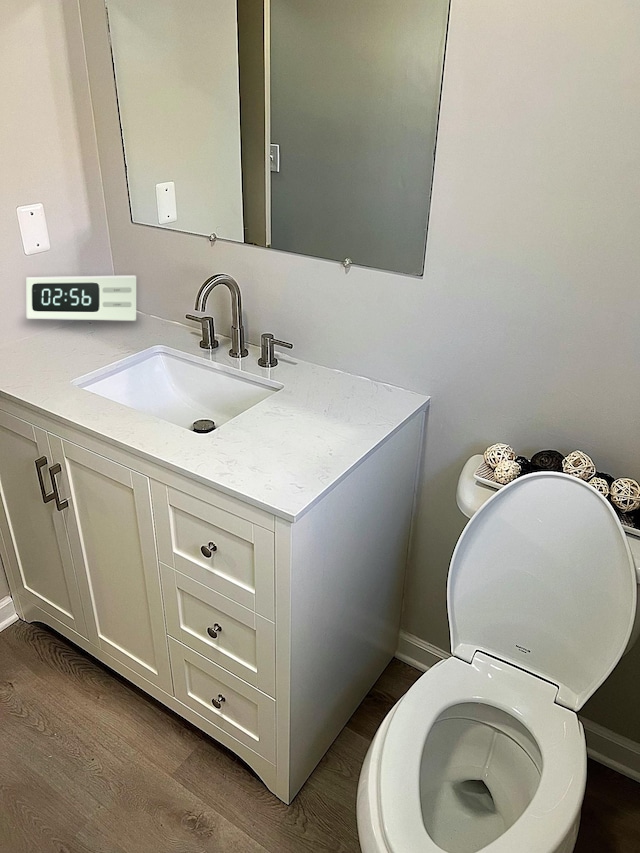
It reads h=2 m=56
